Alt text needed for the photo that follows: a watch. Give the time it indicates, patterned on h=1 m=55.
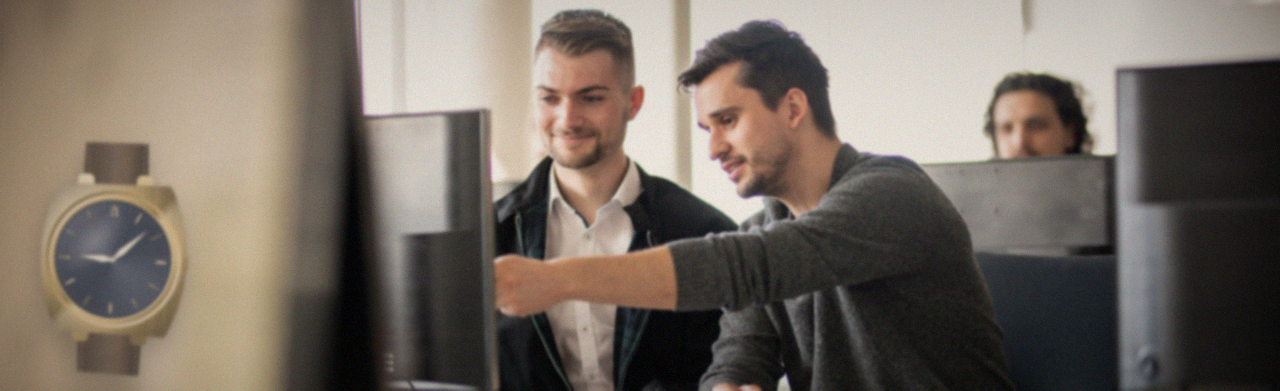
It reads h=9 m=8
